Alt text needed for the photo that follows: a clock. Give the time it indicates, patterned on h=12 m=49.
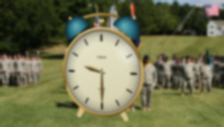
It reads h=9 m=30
